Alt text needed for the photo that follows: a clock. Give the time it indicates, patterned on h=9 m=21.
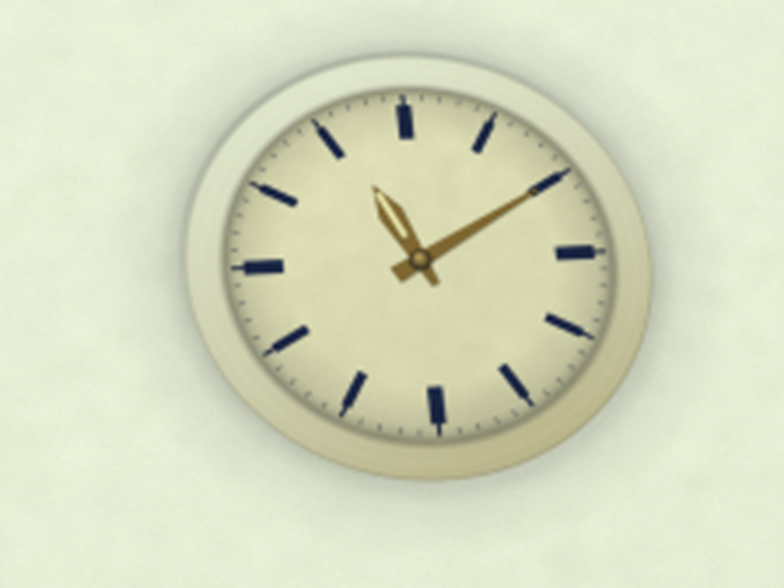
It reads h=11 m=10
